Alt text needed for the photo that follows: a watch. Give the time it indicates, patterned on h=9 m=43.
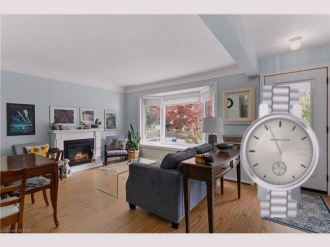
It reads h=5 m=56
